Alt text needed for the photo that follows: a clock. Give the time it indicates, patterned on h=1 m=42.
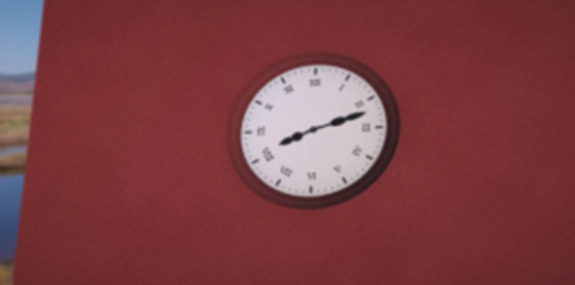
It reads h=8 m=12
